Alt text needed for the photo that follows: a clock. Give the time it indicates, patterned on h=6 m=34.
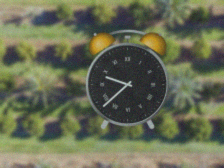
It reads h=9 m=38
